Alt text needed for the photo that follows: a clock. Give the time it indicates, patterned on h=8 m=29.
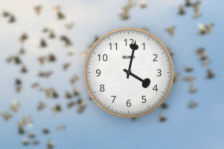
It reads h=4 m=2
